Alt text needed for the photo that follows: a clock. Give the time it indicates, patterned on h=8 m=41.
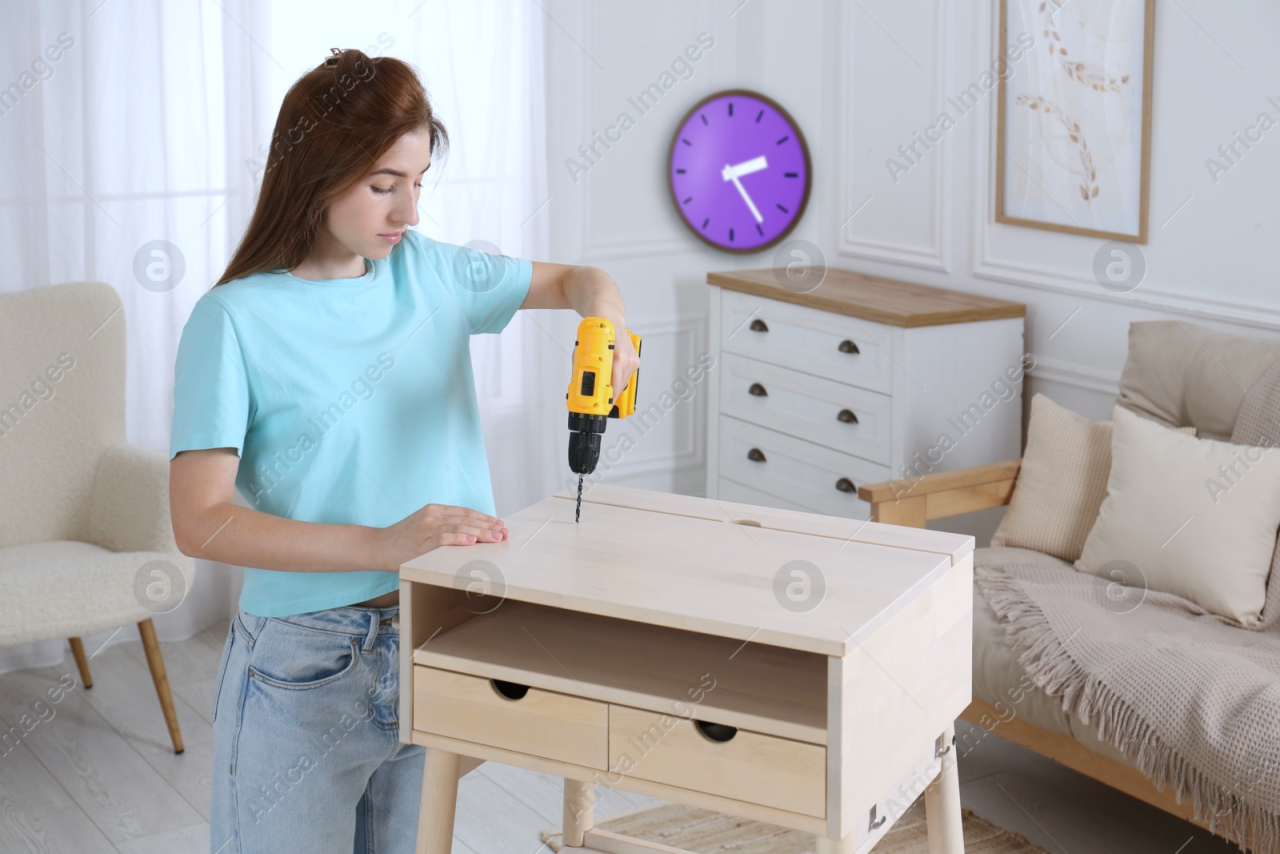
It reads h=2 m=24
